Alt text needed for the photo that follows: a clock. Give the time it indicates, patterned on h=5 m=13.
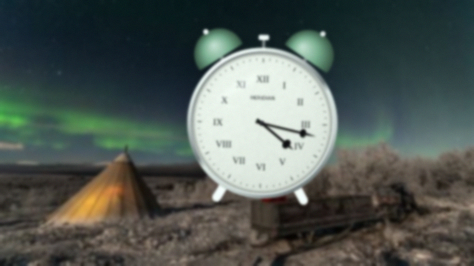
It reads h=4 m=17
